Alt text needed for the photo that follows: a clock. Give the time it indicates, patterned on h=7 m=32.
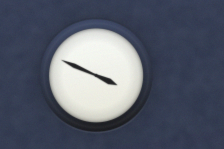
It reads h=3 m=49
